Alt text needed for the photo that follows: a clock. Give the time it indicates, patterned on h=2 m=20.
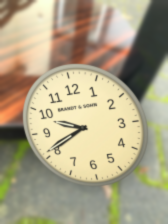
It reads h=9 m=41
